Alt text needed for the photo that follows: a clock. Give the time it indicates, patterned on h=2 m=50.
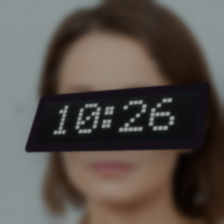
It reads h=10 m=26
